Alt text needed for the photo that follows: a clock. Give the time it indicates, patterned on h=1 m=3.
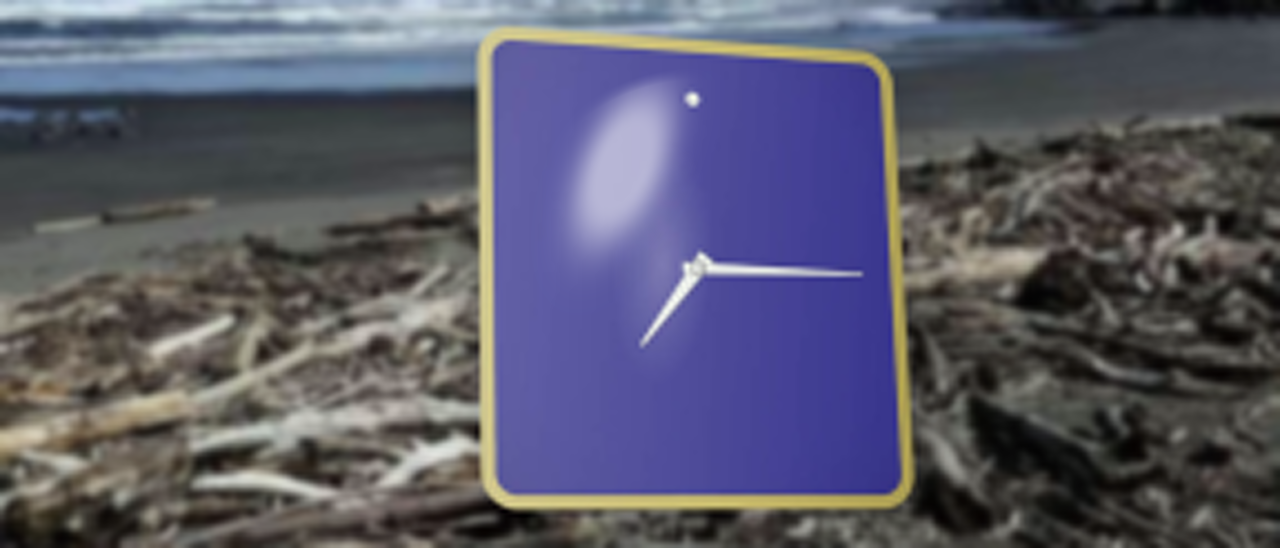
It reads h=7 m=15
